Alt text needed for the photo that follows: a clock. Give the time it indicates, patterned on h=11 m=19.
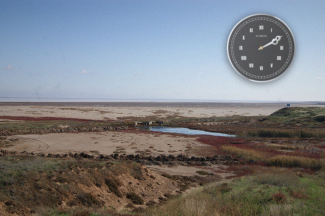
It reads h=2 m=10
